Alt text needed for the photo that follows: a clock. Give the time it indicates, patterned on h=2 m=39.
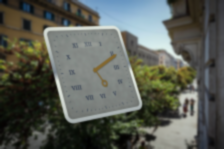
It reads h=5 m=11
